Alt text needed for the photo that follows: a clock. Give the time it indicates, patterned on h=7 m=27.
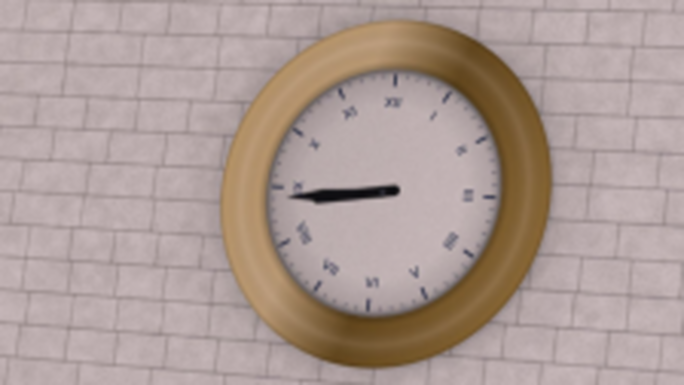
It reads h=8 m=44
